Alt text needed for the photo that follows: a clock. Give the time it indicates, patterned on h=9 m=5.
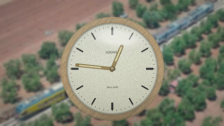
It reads h=12 m=46
